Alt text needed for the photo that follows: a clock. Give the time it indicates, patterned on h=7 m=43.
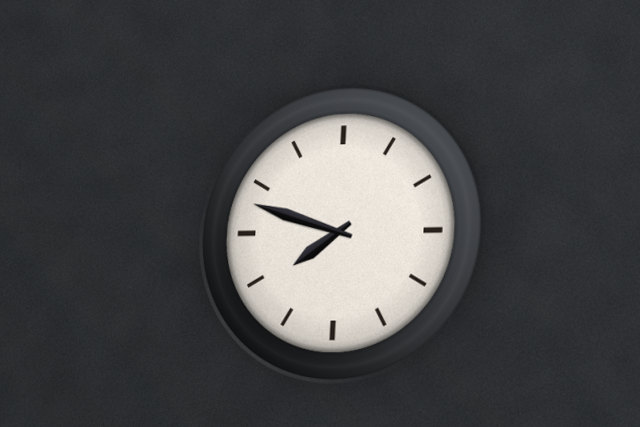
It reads h=7 m=48
